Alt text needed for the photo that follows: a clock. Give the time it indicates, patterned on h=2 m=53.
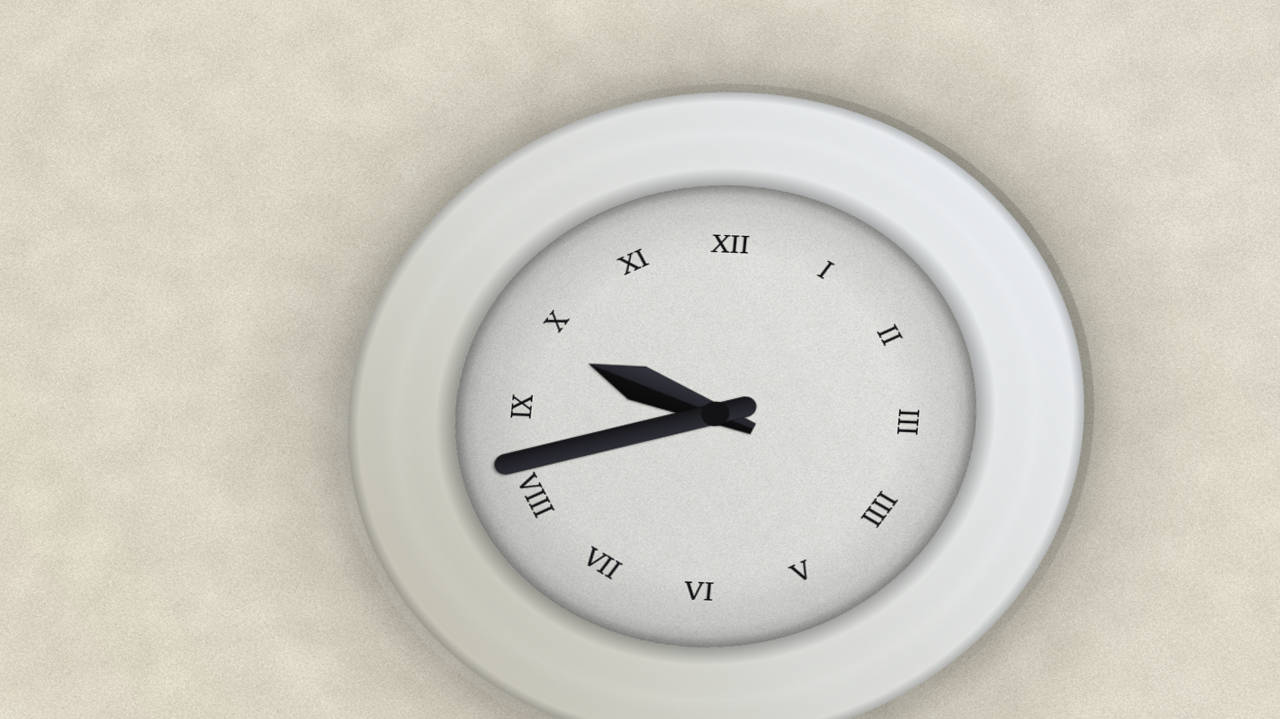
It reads h=9 m=42
